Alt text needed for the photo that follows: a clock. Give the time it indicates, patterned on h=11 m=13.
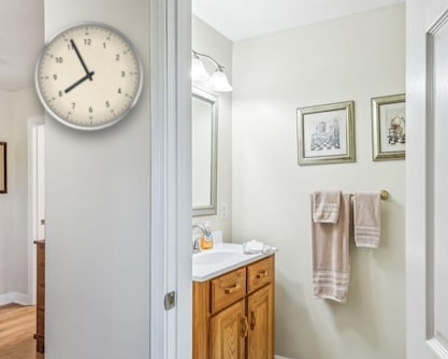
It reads h=7 m=56
